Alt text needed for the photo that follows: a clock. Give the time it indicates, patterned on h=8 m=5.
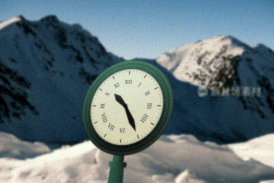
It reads h=10 m=25
